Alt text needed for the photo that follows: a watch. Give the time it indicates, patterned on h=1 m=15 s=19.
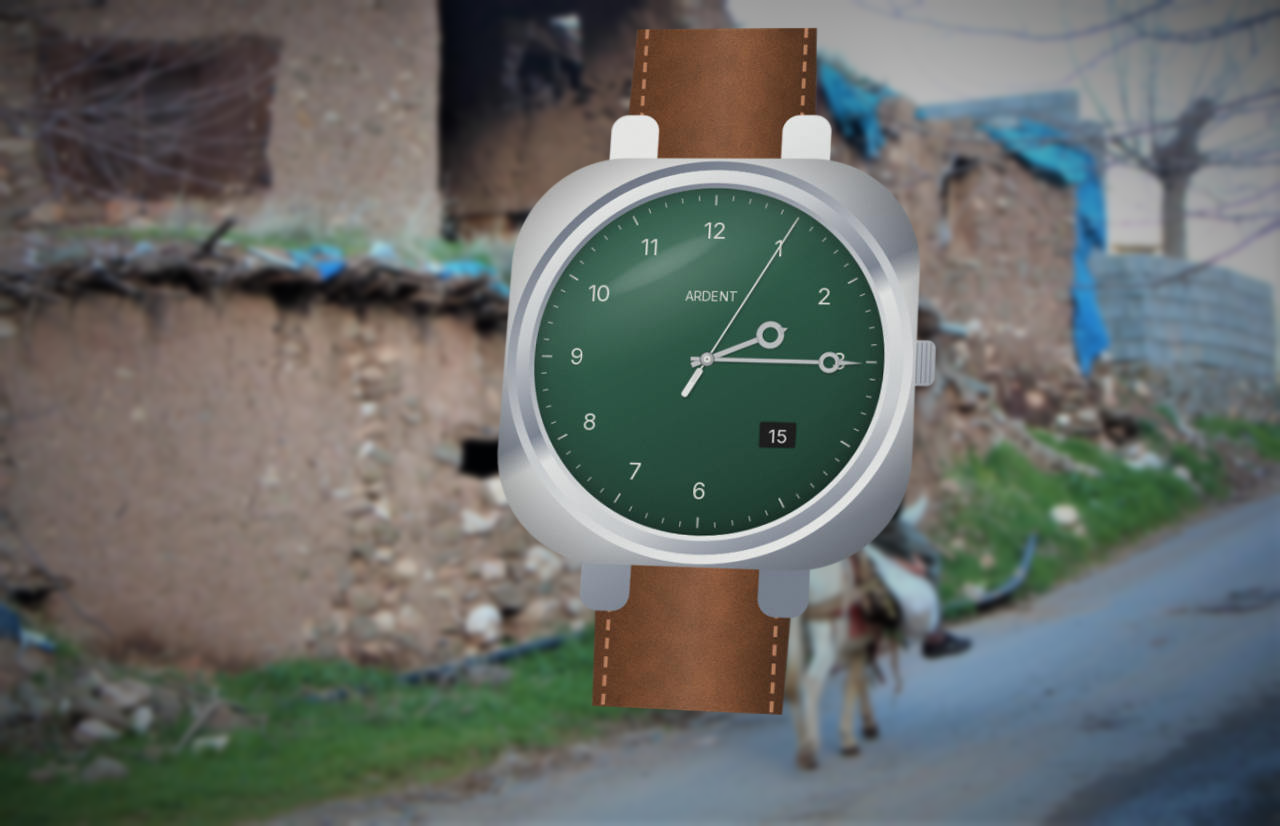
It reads h=2 m=15 s=5
